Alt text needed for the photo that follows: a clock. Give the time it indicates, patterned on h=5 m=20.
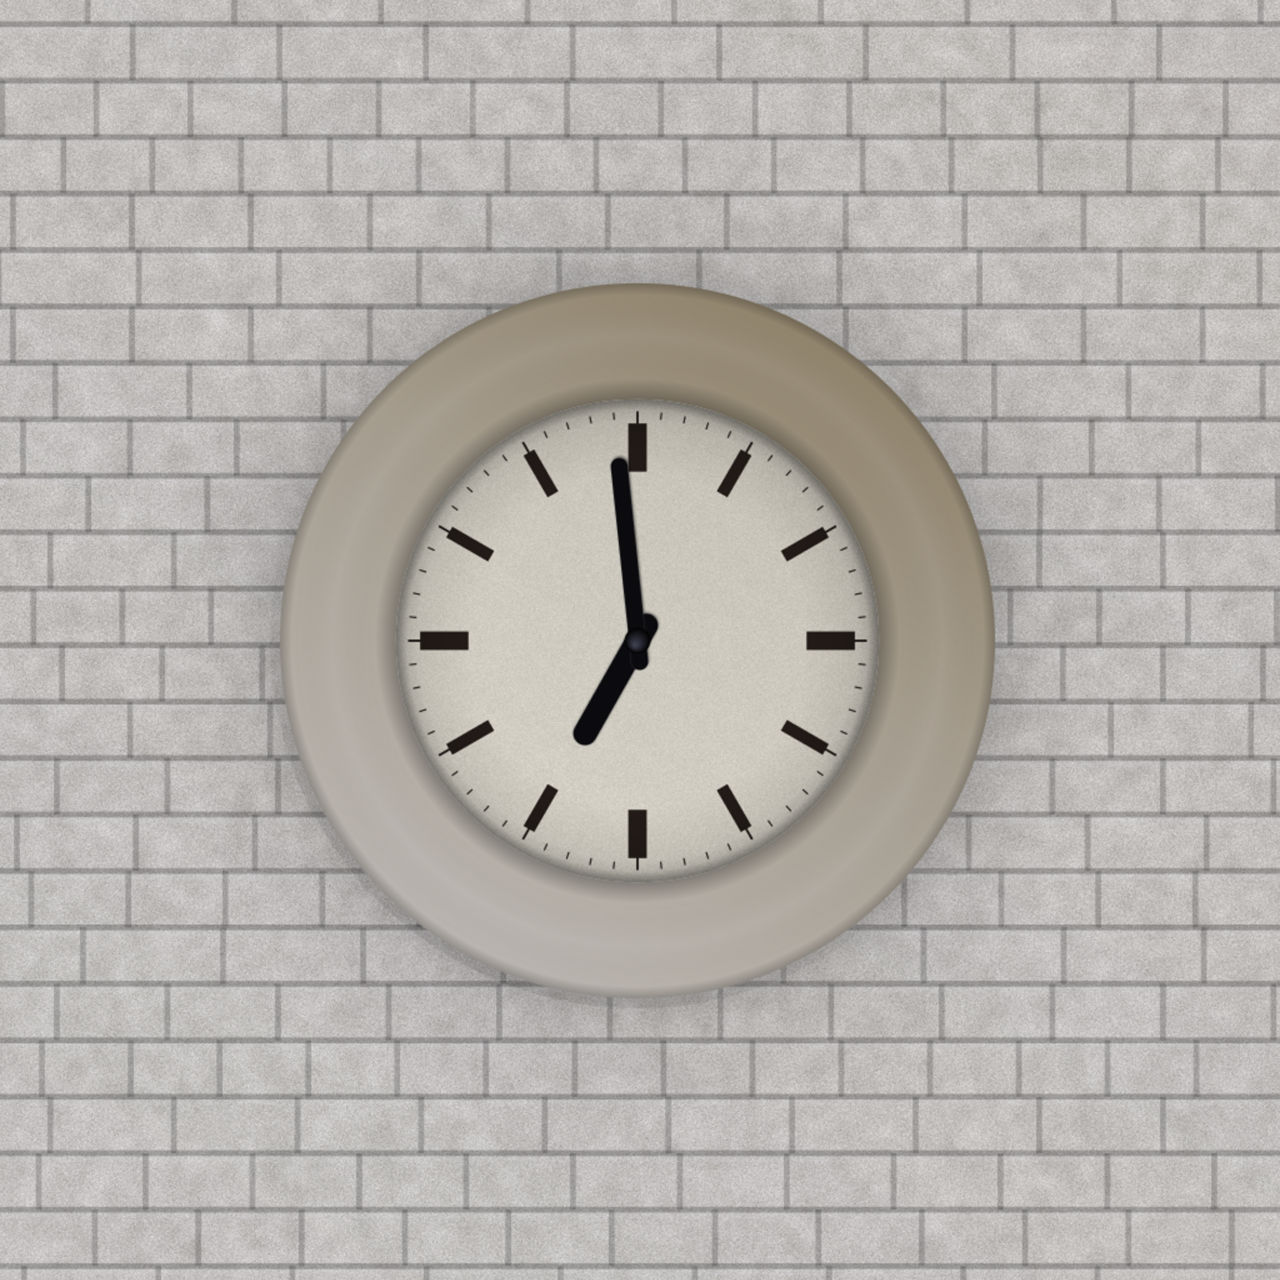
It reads h=6 m=59
